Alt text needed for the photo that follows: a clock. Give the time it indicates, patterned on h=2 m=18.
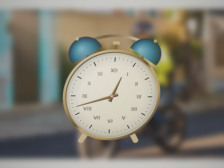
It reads h=12 m=42
